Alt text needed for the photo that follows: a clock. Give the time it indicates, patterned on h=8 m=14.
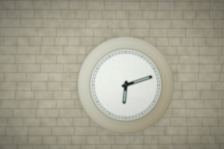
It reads h=6 m=12
